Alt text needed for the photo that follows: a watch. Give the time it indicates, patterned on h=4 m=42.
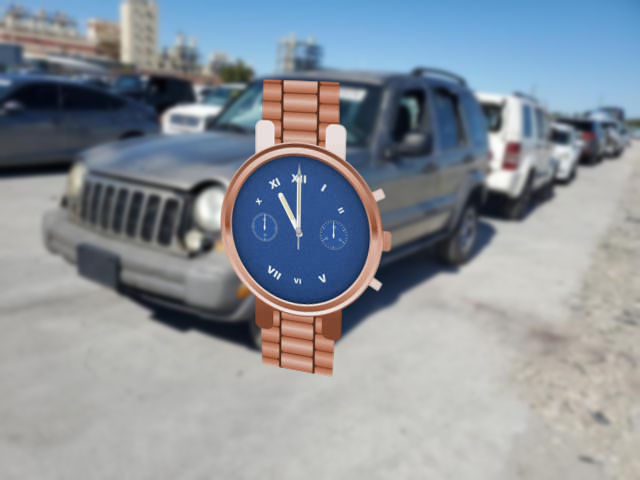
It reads h=11 m=0
